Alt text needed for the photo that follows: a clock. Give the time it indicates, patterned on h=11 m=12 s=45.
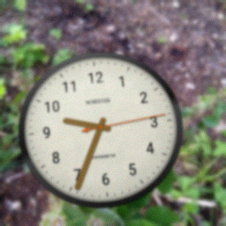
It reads h=9 m=34 s=14
